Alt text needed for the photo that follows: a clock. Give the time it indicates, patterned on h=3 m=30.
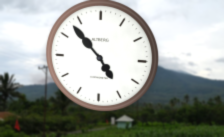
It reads h=4 m=53
